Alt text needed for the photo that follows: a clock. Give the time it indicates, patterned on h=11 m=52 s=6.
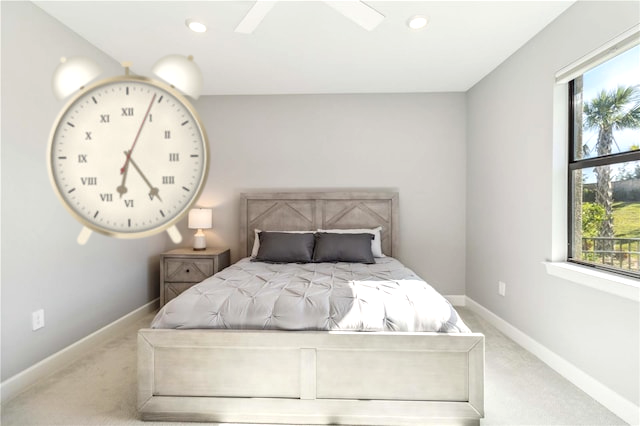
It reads h=6 m=24 s=4
